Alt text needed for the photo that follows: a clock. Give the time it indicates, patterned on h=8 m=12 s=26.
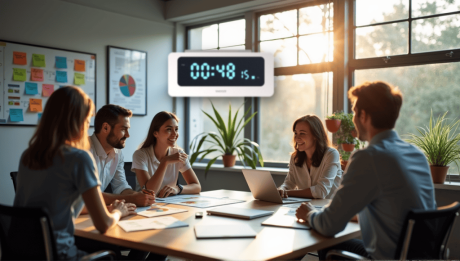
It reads h=0 m=48 s=15
